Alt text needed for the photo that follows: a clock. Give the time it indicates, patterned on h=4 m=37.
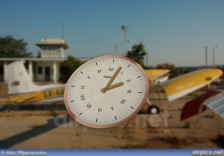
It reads h=2 m=3
